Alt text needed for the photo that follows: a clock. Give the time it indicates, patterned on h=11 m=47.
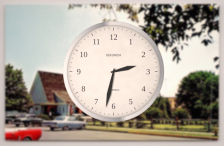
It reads h=2 m=32
